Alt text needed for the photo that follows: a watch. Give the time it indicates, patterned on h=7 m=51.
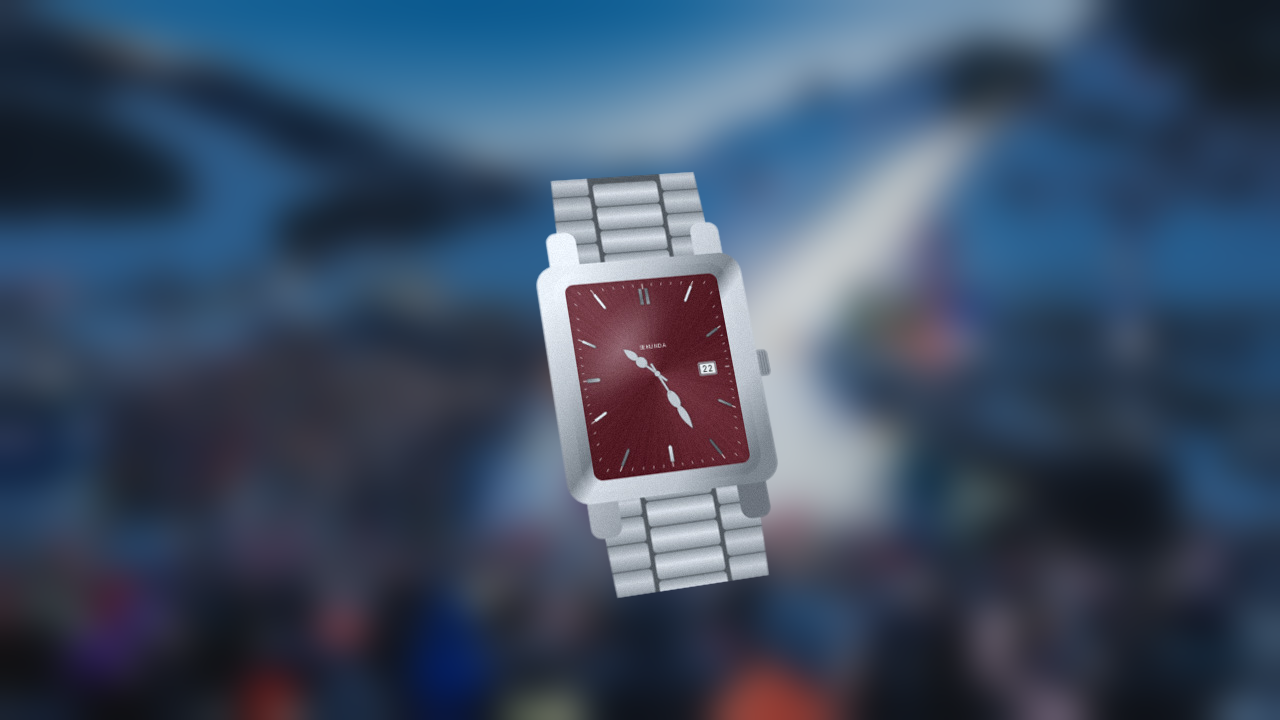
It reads h=10 m=26
